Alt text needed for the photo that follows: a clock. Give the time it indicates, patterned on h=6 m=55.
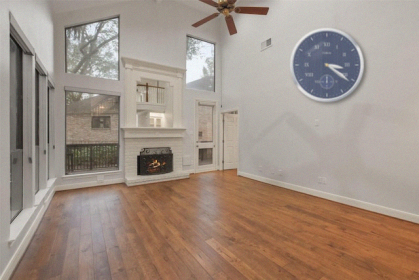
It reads h=3 m=21
